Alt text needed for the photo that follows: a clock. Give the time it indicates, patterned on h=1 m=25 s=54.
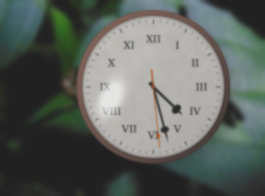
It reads h=4 m=27 s=29
